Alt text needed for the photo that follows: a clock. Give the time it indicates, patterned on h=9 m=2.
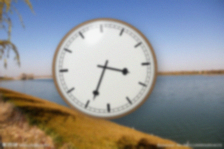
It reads h=3 m=34
